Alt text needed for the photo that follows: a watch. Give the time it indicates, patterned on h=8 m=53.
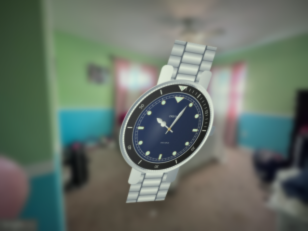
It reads h=10 m=4
